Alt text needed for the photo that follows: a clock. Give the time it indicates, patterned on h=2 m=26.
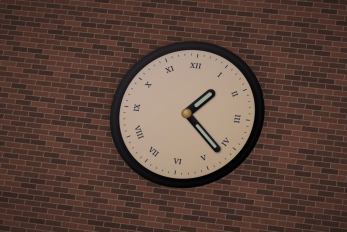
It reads h=1 m=22
